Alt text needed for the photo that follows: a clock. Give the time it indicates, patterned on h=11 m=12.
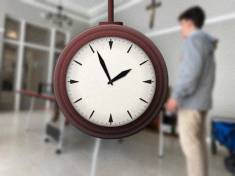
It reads h=1 m=56
